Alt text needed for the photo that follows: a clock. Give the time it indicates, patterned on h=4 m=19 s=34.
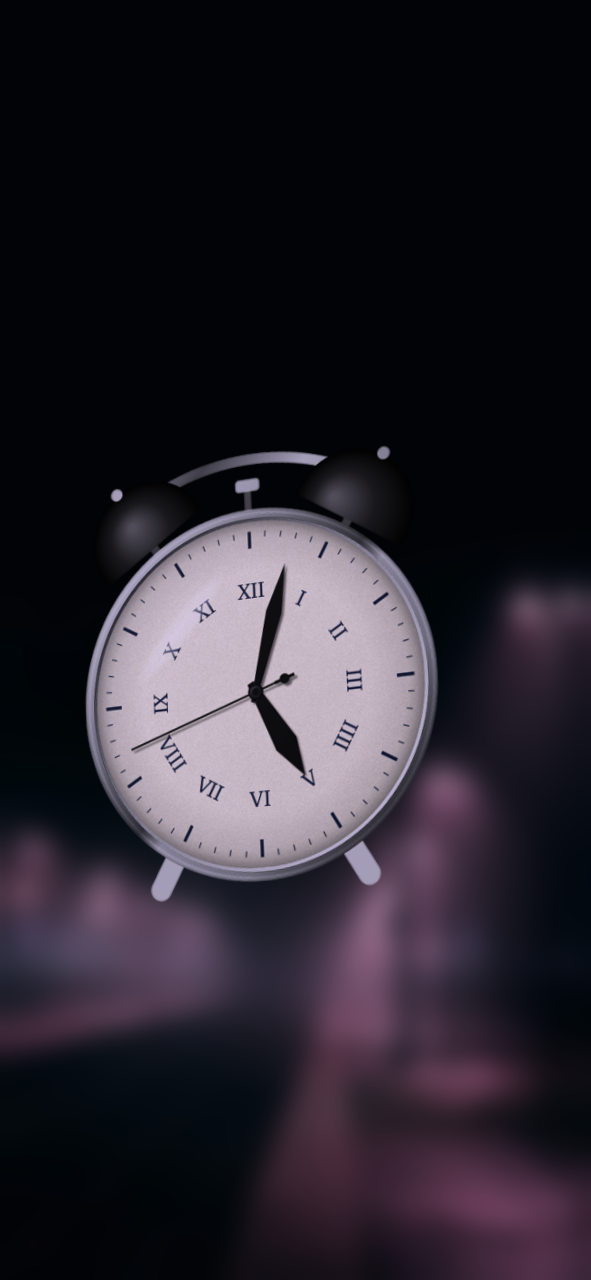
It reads h=5 m=2 s=42
